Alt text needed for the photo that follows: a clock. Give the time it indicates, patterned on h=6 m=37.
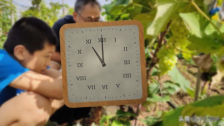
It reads h=11 m=0
